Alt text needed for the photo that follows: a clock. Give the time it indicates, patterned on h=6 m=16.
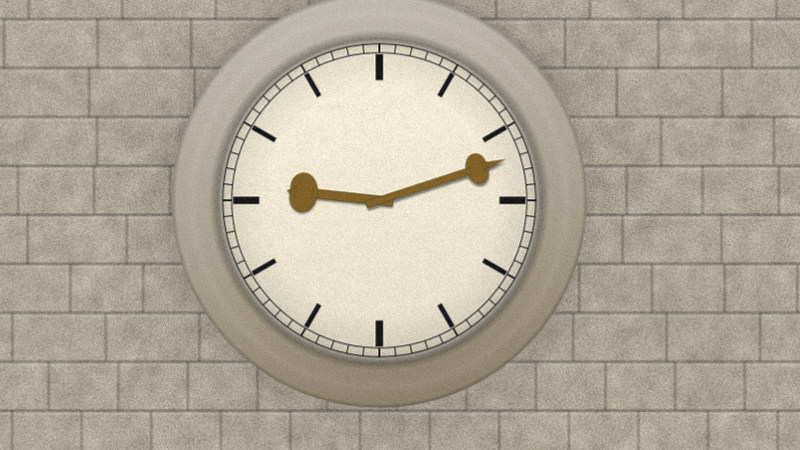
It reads h=9 m=12
